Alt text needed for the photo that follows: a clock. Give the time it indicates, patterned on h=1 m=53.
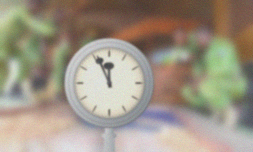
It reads h=11 m=56
